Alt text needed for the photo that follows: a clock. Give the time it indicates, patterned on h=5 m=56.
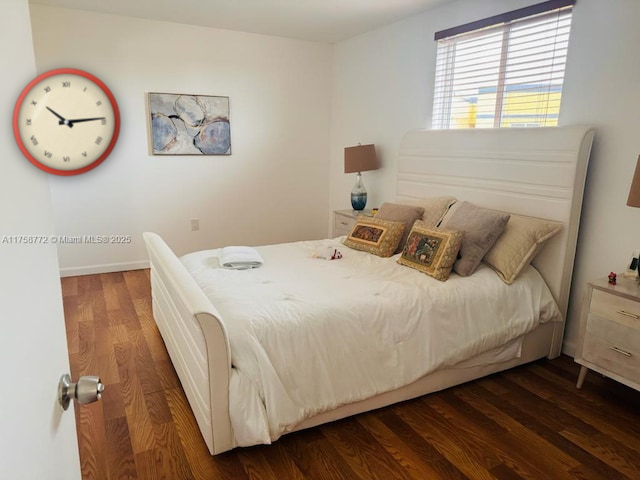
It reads h=10 m=14
